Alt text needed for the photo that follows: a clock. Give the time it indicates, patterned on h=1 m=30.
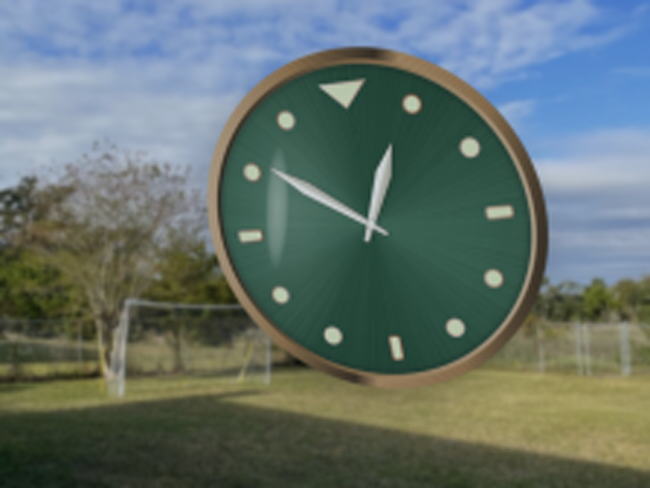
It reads h=12 m=51
